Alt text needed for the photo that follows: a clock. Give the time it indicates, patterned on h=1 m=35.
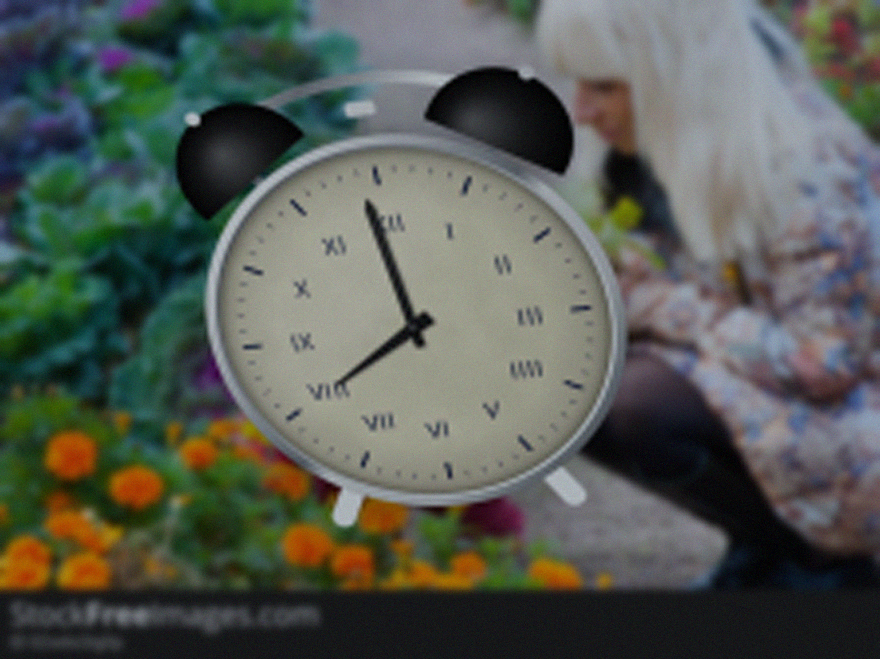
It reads h=7 m=59
